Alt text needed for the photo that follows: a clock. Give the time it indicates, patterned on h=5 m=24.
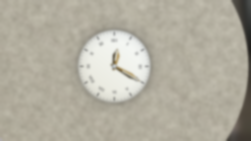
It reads h=12 m=20
